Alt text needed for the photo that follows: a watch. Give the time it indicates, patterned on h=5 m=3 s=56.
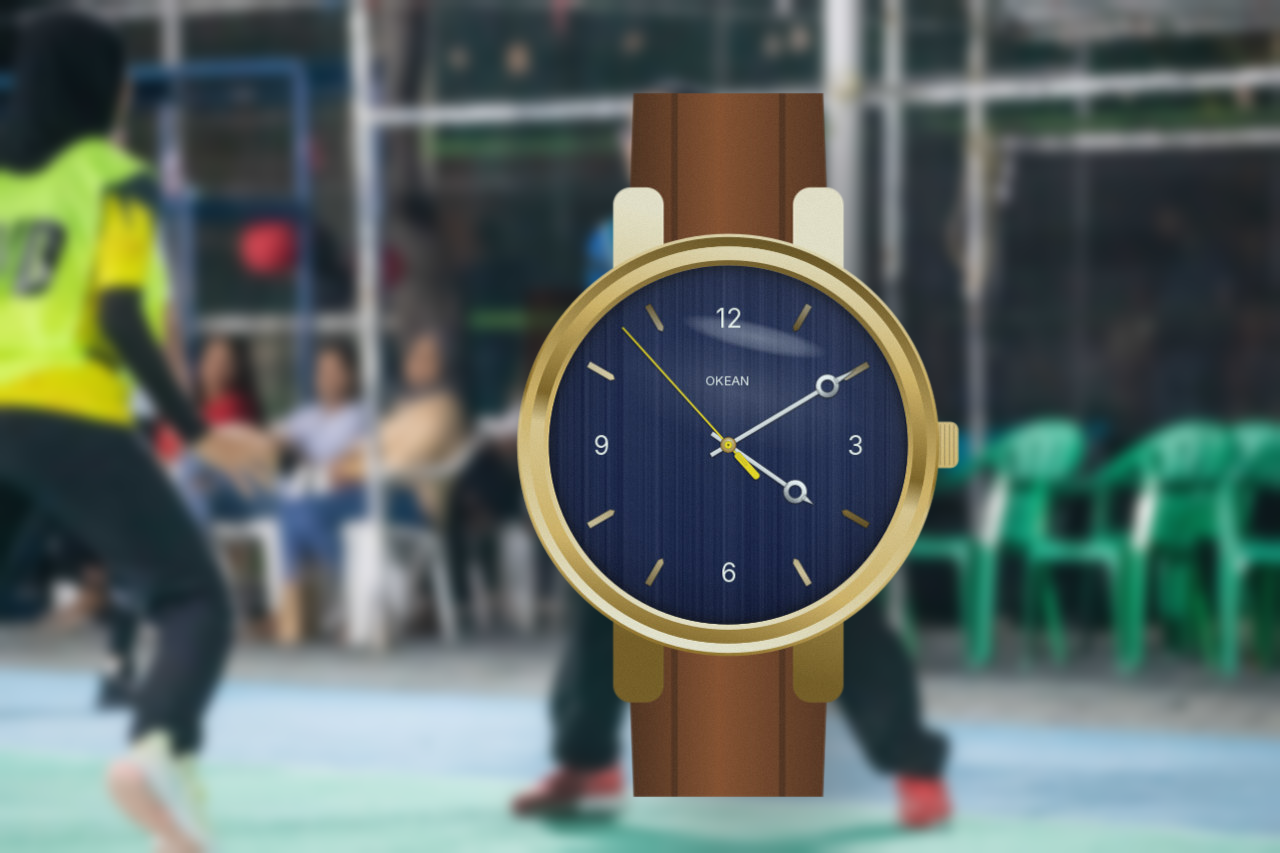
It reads h=4 m=9 s=53
